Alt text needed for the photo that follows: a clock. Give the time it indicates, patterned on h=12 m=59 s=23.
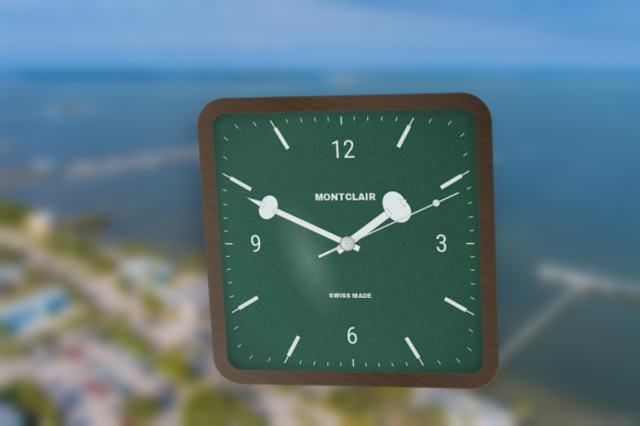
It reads h=1 m=49 s=11
